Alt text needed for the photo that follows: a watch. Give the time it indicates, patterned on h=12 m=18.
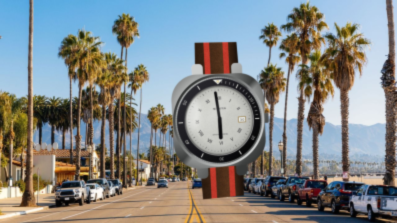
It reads h=5 m=59
